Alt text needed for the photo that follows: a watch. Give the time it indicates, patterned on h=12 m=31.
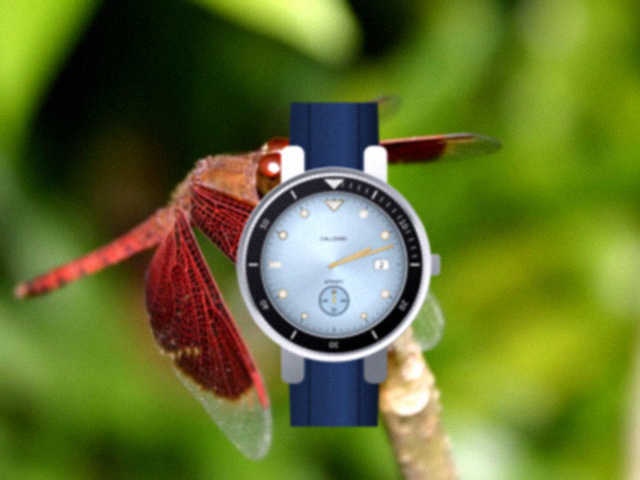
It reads h=2 m=12
